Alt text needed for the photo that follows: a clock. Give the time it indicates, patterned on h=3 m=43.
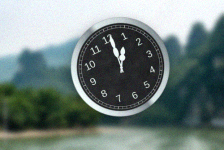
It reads h=1 m=1
